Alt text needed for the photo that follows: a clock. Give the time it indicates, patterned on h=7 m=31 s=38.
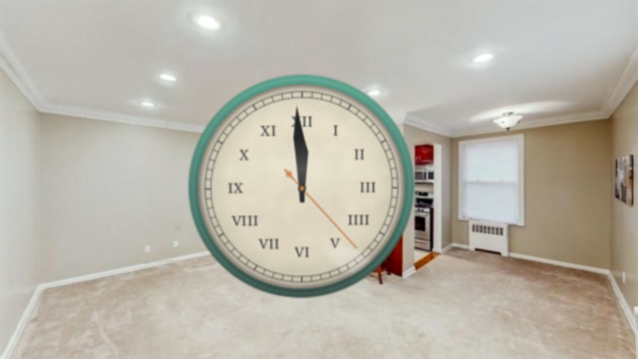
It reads h=11 m=59 s=23
